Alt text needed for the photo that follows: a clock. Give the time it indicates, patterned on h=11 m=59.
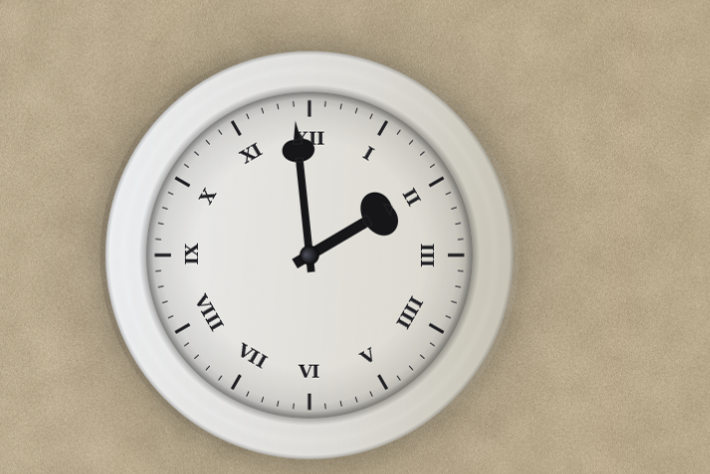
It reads h=1 m=59
